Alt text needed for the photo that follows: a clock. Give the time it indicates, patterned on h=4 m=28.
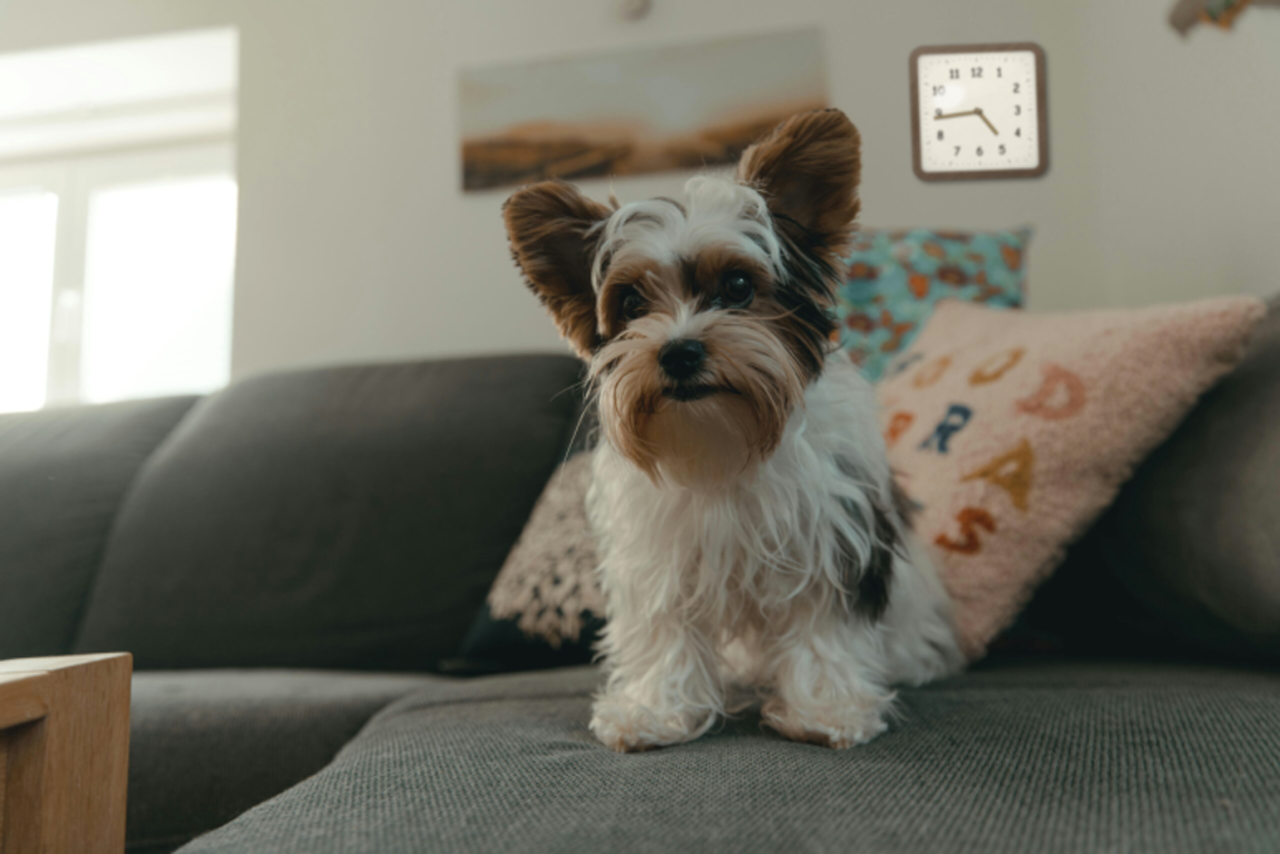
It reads h=4 m=44
